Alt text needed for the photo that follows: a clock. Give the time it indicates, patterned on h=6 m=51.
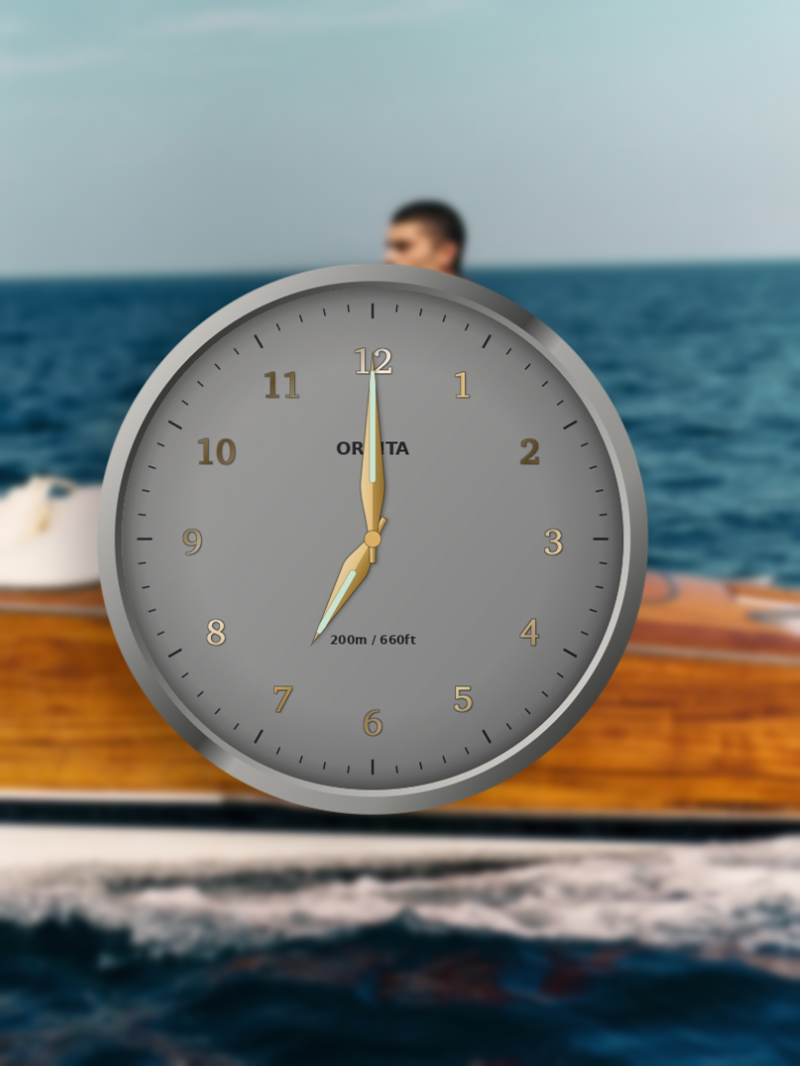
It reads h=7 m=0
